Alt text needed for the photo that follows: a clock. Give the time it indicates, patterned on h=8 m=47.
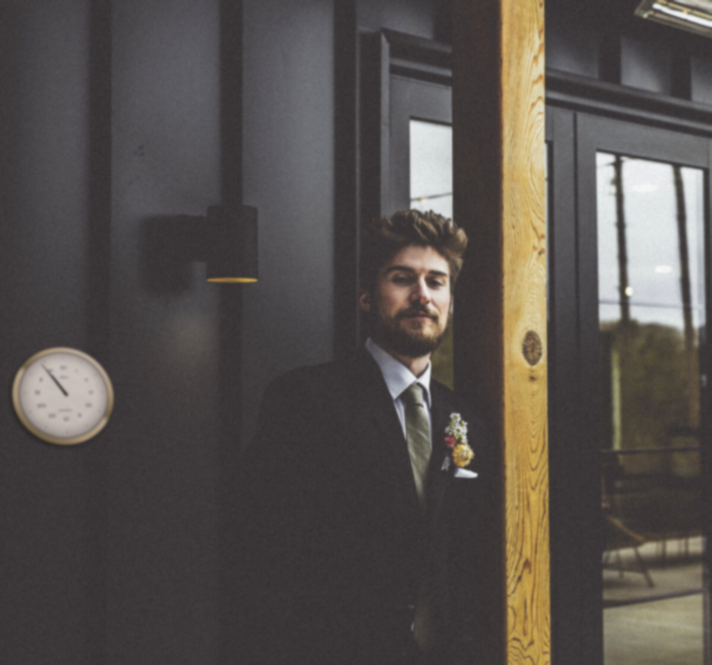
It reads h=10 m=54
